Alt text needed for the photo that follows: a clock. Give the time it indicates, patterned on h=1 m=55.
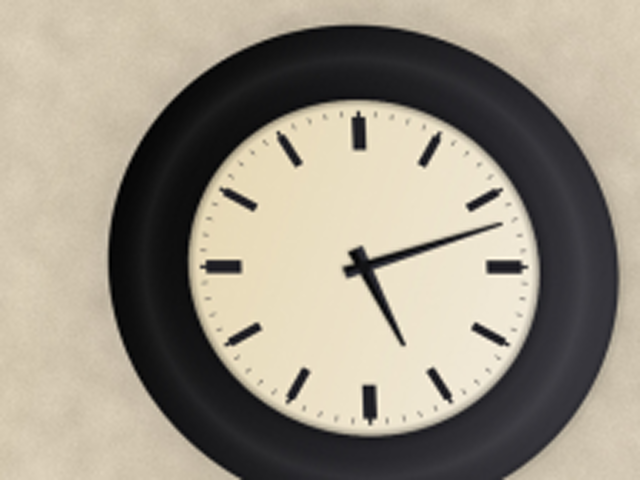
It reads h=5 m=12
